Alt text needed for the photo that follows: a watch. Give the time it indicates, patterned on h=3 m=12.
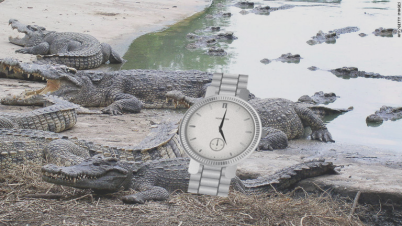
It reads h=5 m=1
